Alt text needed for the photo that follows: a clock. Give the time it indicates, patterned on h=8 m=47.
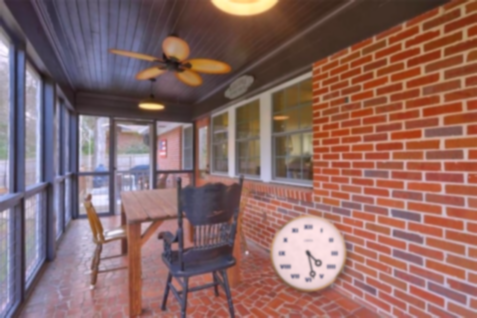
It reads h=4 m=28
